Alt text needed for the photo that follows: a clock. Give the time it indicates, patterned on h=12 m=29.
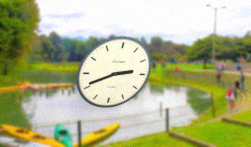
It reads h=2 m=41
